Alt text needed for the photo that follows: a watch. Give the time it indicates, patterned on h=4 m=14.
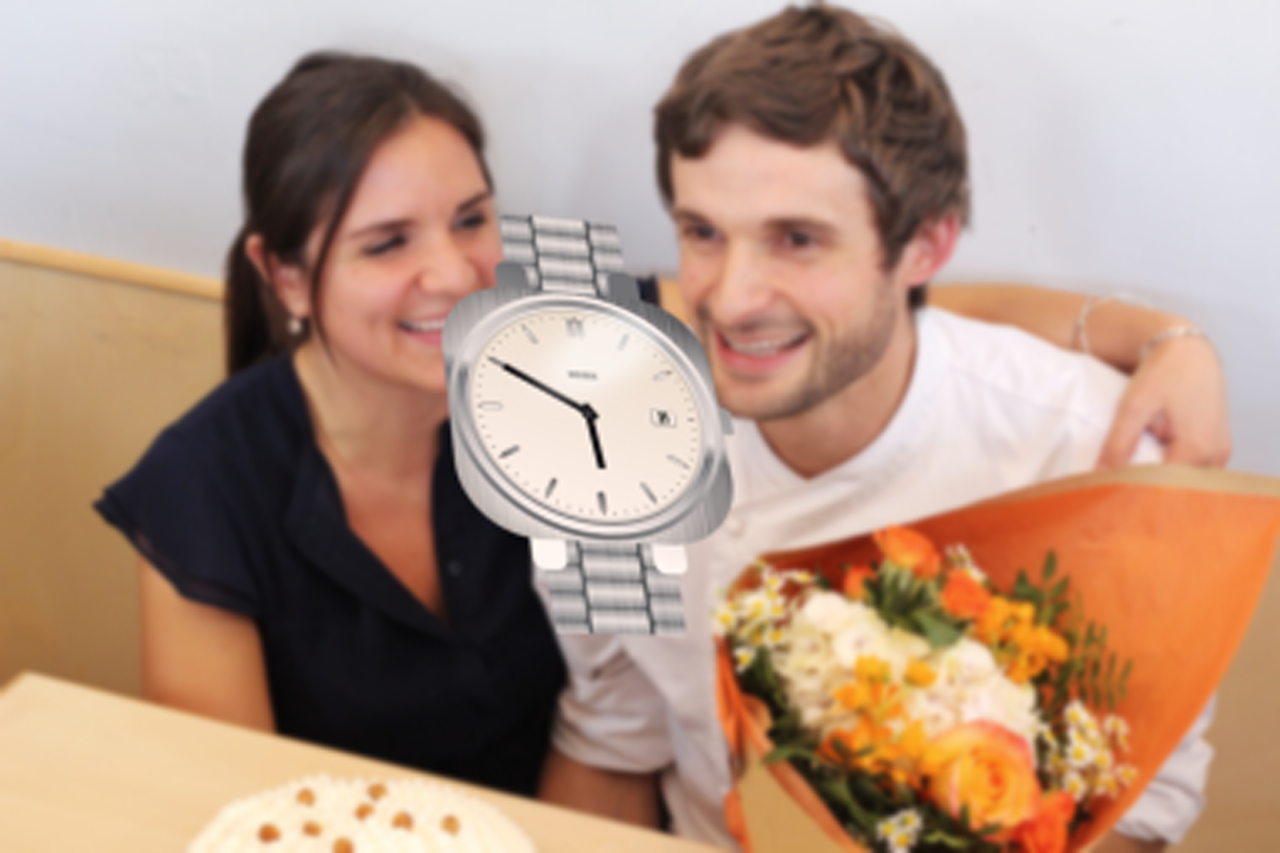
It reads h=5 m=50
